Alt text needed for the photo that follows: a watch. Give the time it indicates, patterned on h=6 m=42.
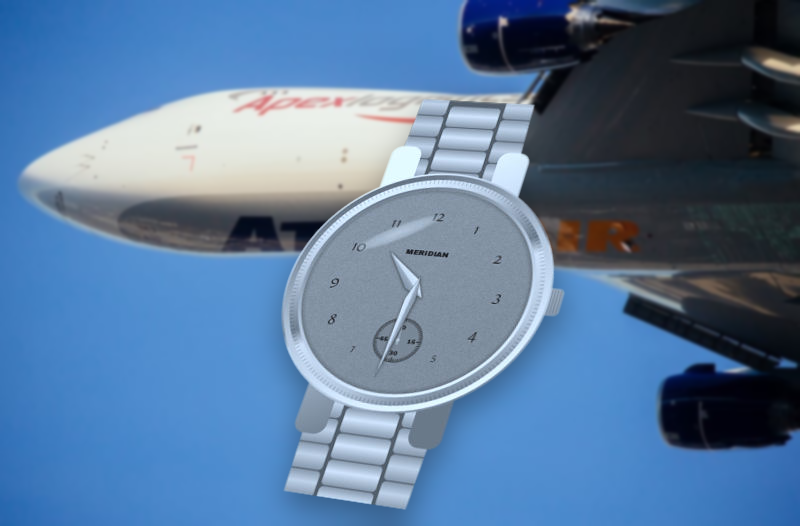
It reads h=10 m=31
